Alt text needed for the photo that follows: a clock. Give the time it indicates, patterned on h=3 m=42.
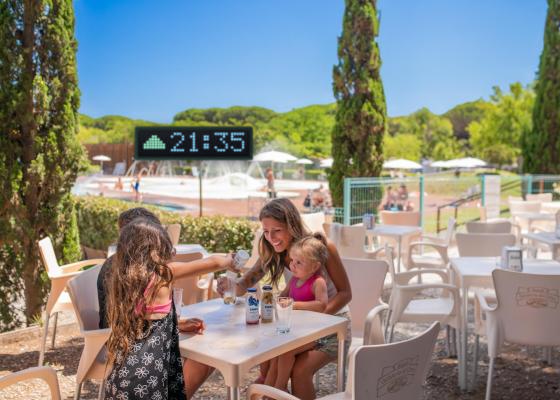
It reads h=21 m=35
